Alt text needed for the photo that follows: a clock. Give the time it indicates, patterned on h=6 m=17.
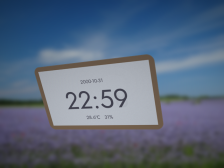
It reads h=22 m=59
